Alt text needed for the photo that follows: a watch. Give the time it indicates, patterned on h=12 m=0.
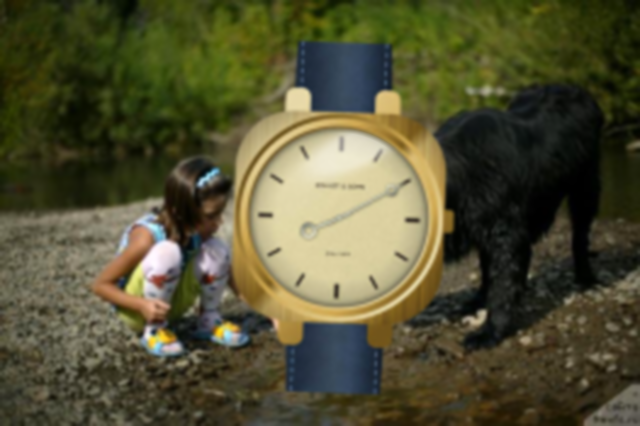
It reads h=8 m=10
